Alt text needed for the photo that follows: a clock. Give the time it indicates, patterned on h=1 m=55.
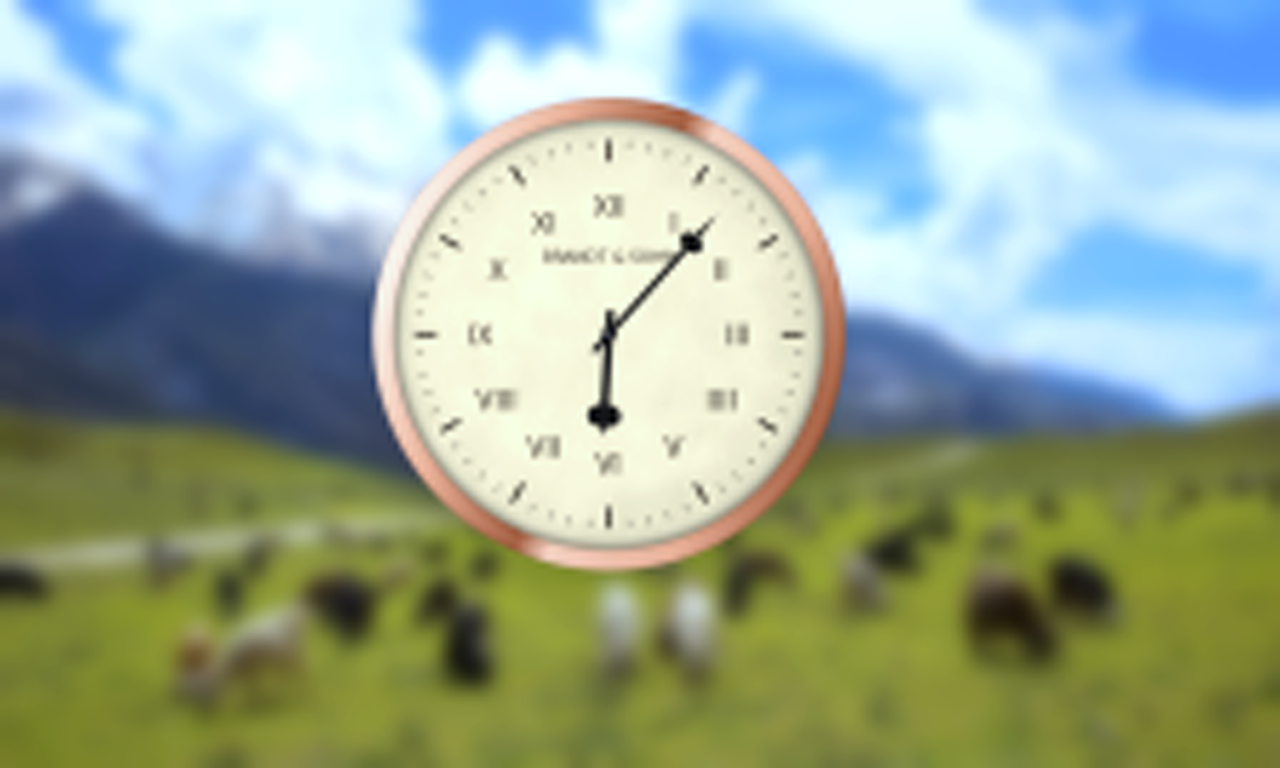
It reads h=6 m=7
